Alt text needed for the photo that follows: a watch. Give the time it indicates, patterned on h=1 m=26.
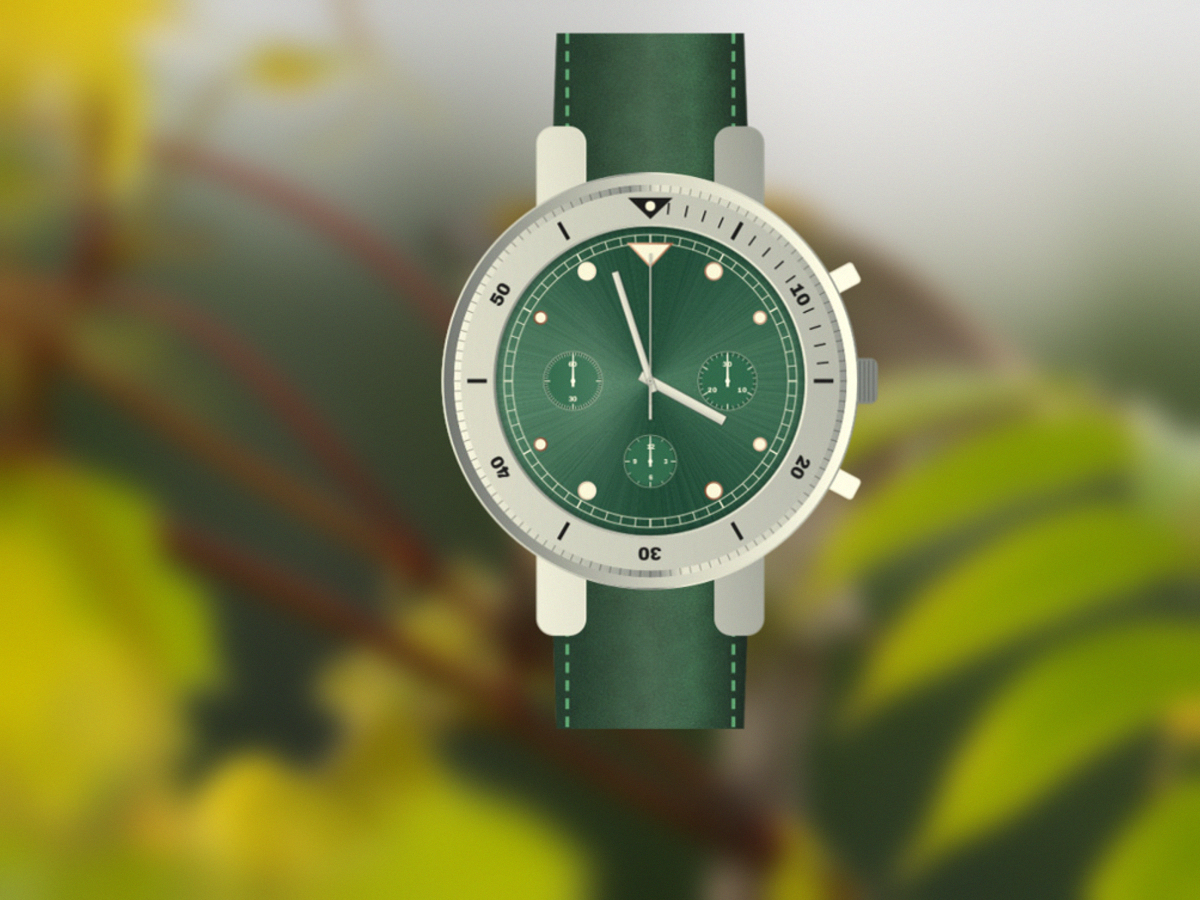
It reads h=3 m=57
